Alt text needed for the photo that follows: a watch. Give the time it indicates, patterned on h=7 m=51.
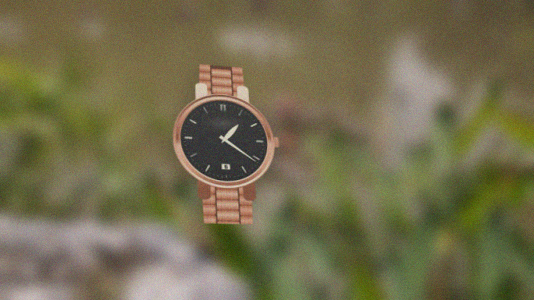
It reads h=1 m=21
